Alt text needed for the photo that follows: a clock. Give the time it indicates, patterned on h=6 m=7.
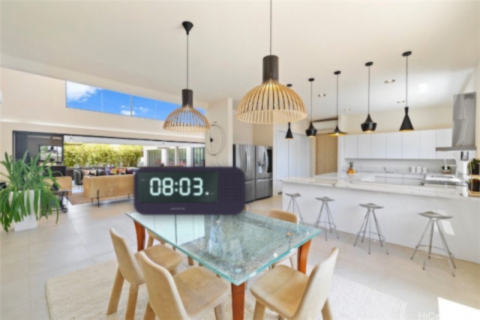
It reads h=8 m=3
